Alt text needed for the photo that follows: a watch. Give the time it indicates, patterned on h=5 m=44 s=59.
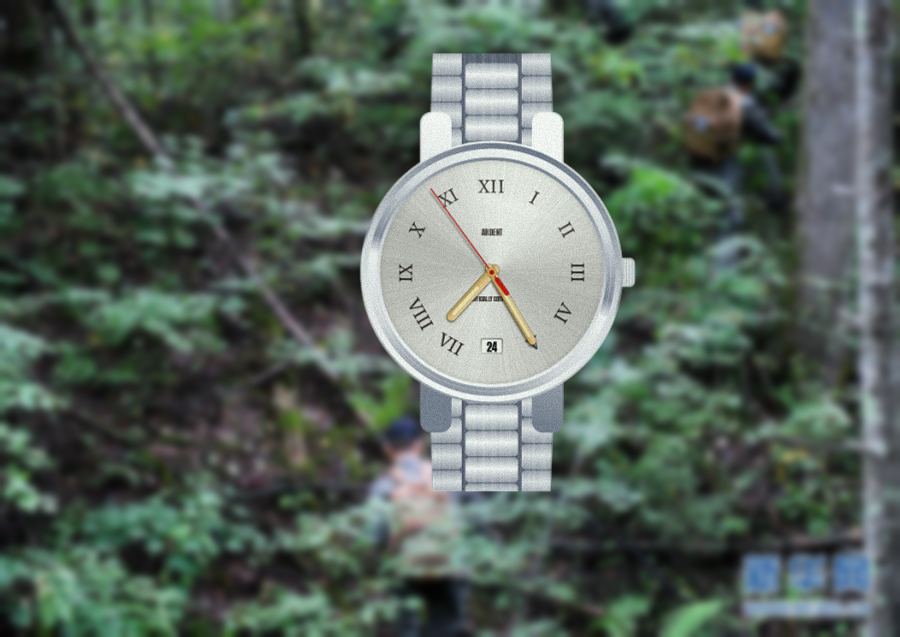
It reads h=7 m=24 s=54
